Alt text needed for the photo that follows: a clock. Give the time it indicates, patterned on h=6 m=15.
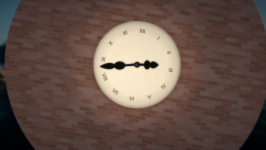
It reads h=2 m=43
